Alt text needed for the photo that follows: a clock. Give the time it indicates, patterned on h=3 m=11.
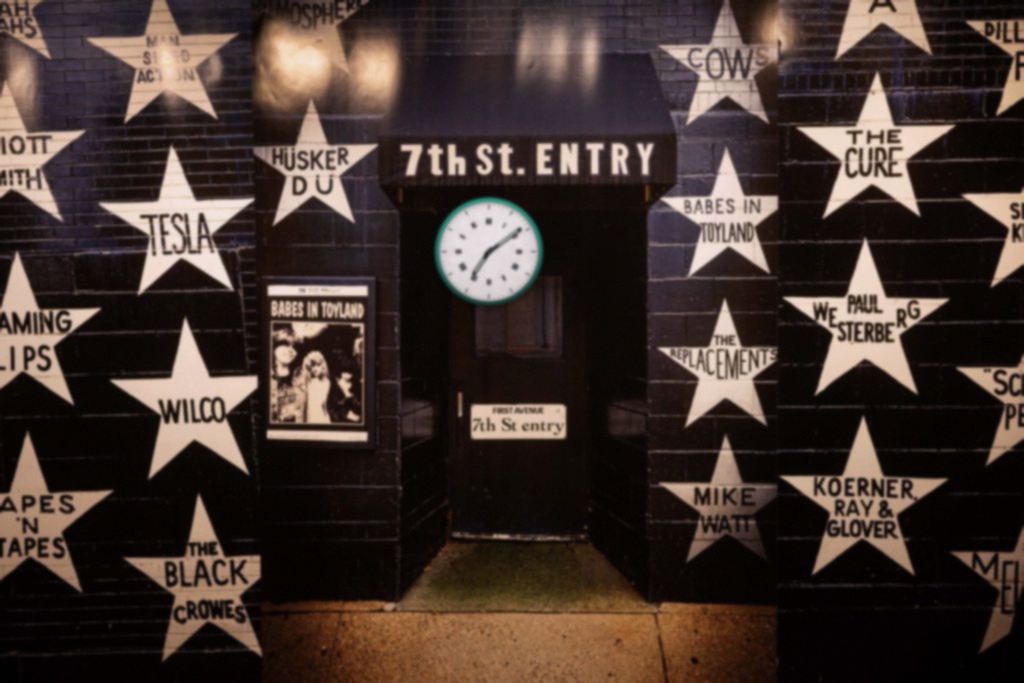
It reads h=7 m=9
